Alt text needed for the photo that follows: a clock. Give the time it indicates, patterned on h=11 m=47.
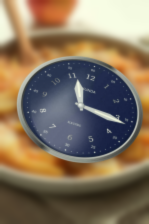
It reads h=11 m=16
